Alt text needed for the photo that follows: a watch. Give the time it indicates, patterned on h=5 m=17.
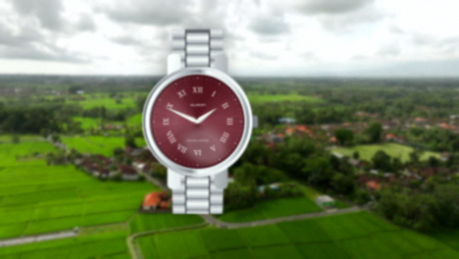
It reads h=1 m=49
